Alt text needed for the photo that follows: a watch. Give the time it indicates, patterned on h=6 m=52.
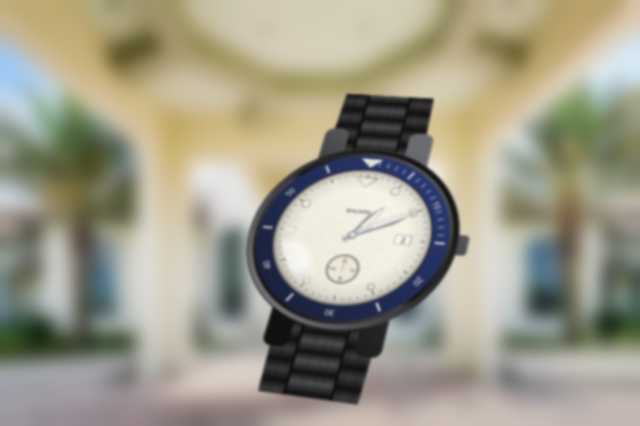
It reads h=1 m=10
